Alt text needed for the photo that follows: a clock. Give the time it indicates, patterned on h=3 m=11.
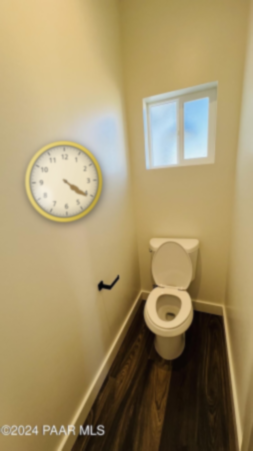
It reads h=4 m=21
